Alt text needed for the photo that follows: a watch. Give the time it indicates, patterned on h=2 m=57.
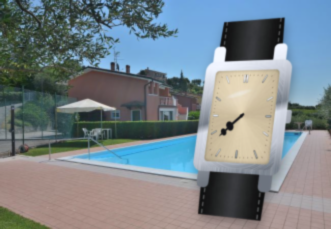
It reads h=7 m=38
